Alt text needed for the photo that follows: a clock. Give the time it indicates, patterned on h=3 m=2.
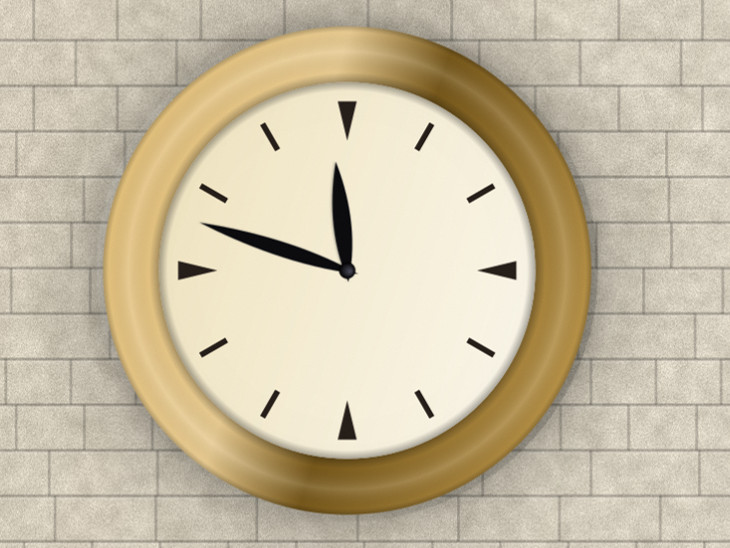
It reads h=11 m=48
